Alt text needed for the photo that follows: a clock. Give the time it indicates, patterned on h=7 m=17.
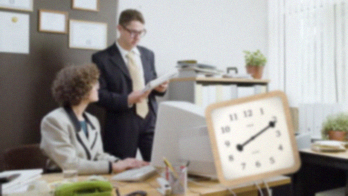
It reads h=8 m=11
